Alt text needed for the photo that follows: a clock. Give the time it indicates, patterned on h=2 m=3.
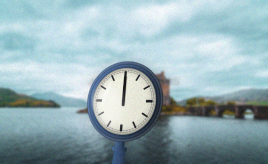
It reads h=12 m=0
